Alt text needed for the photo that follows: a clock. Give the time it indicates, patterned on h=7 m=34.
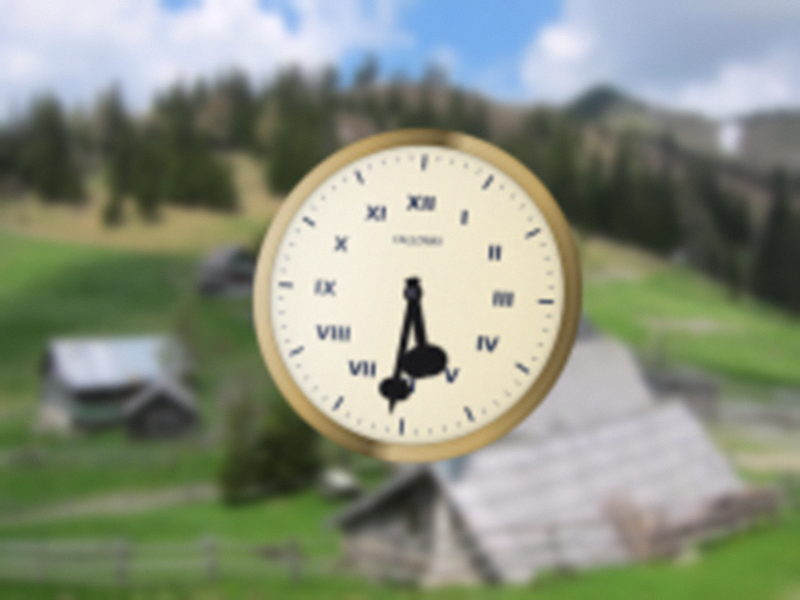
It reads h=5 m=31
